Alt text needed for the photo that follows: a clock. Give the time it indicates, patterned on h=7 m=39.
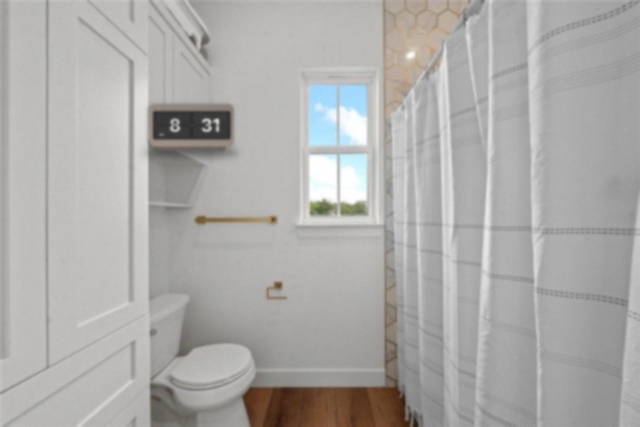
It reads h=8 m=31
